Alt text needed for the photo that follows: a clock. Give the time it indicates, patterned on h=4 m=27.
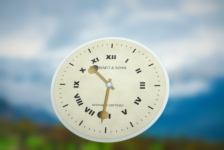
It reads h=10 m=31
